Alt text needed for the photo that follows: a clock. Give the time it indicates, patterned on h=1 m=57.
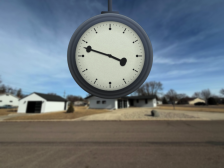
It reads h=3 m=48
